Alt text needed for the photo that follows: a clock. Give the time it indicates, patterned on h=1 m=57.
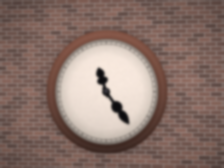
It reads h=11 m=24
